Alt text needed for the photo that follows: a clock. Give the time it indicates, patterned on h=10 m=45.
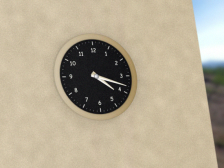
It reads h=4 m=18
